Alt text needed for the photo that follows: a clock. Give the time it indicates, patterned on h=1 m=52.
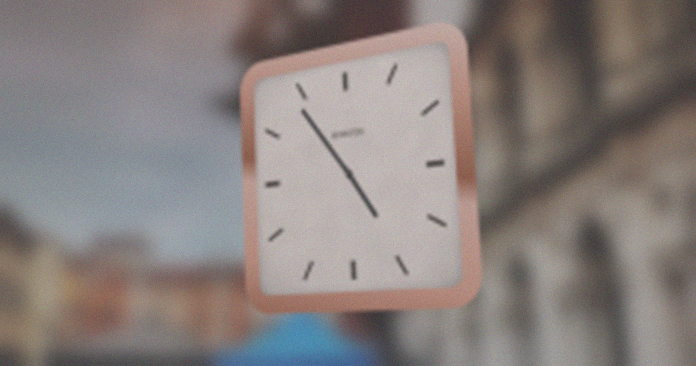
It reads h=4 m=54
